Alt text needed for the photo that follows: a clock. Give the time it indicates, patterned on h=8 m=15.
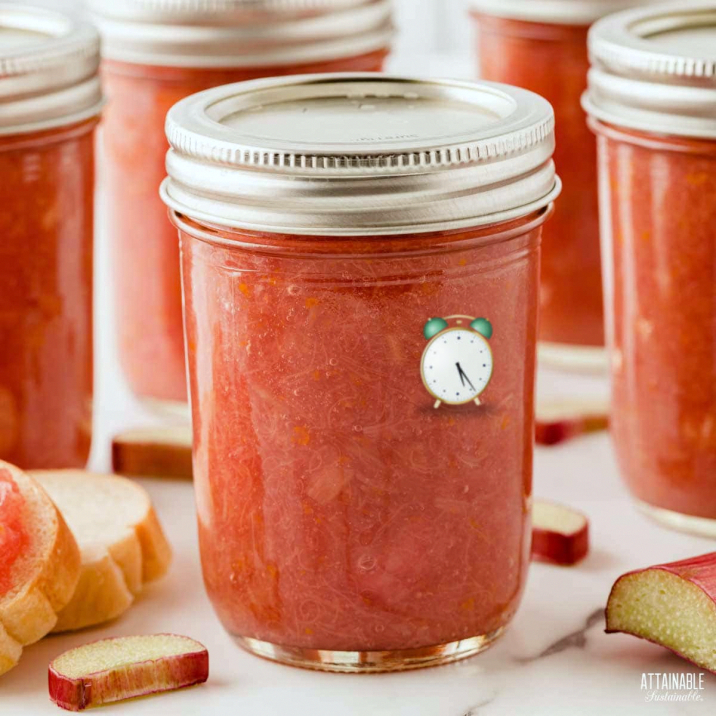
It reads h=5 m=24
